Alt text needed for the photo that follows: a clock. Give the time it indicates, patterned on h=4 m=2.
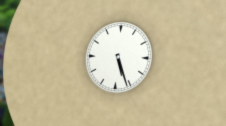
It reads h=5 m=26
